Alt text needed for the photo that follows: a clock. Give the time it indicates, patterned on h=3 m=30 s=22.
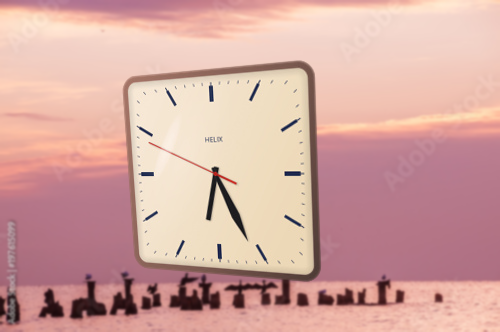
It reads h=6 m=25 s=49
